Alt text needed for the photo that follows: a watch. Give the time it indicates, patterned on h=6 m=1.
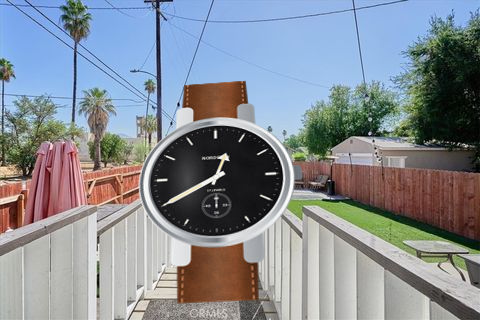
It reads h=12 m=40
